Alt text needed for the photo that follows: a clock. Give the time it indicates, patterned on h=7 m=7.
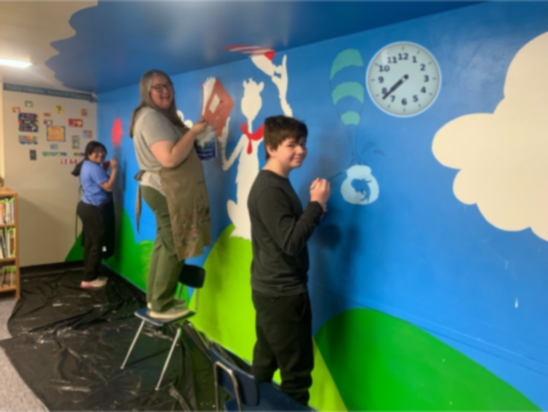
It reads h=7 m=38
